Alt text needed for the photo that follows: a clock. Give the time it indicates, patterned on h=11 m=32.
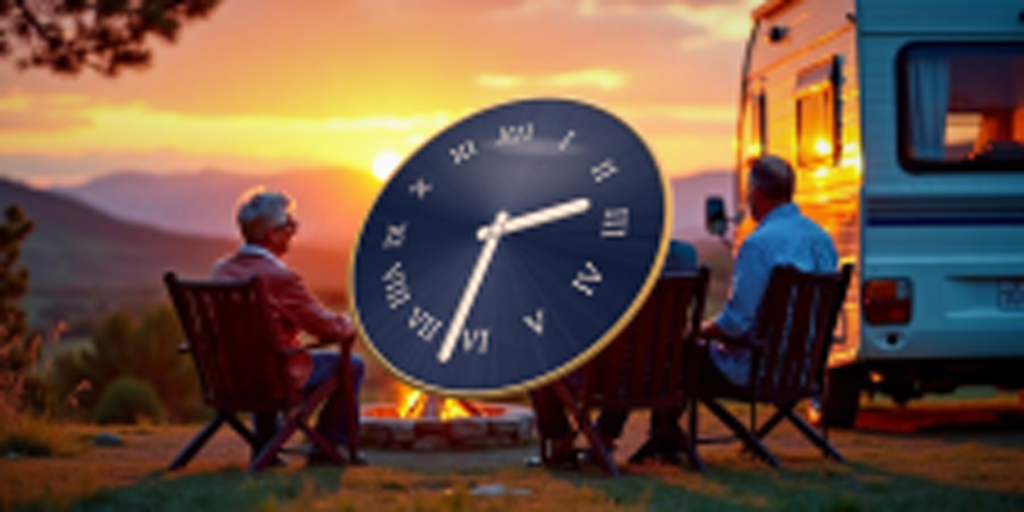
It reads h=2 m=32
